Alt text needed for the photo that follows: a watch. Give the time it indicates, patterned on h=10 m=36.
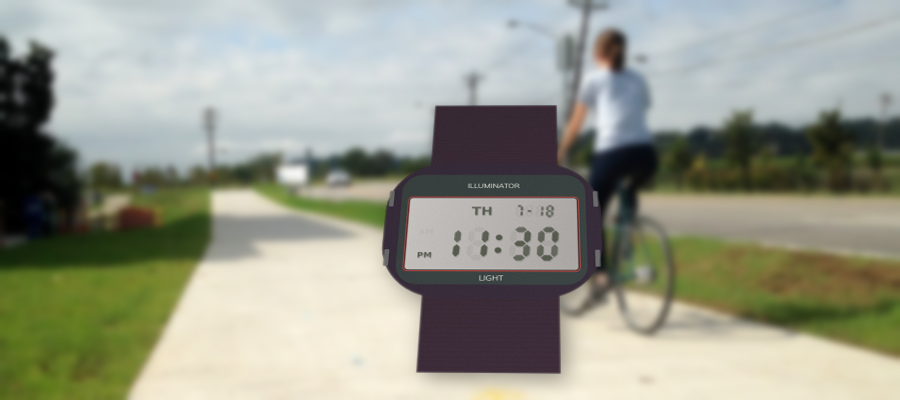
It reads h=11 m=30
